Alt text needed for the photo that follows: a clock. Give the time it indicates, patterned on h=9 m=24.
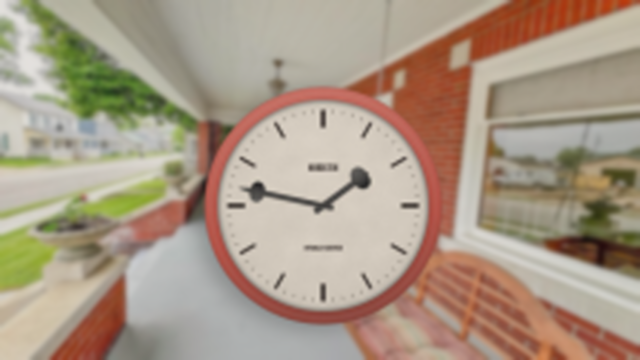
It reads h=1 m=47
